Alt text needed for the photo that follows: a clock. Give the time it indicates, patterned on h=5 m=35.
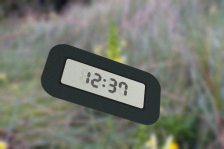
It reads h=12 m=37
